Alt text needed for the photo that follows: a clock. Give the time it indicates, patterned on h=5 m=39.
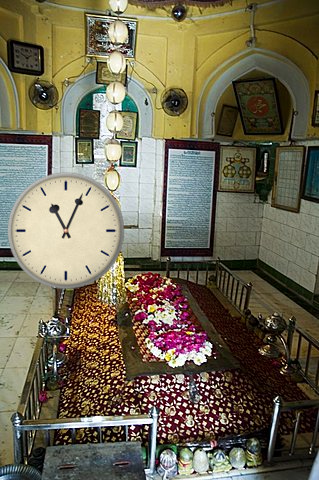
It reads h=11 m=4
